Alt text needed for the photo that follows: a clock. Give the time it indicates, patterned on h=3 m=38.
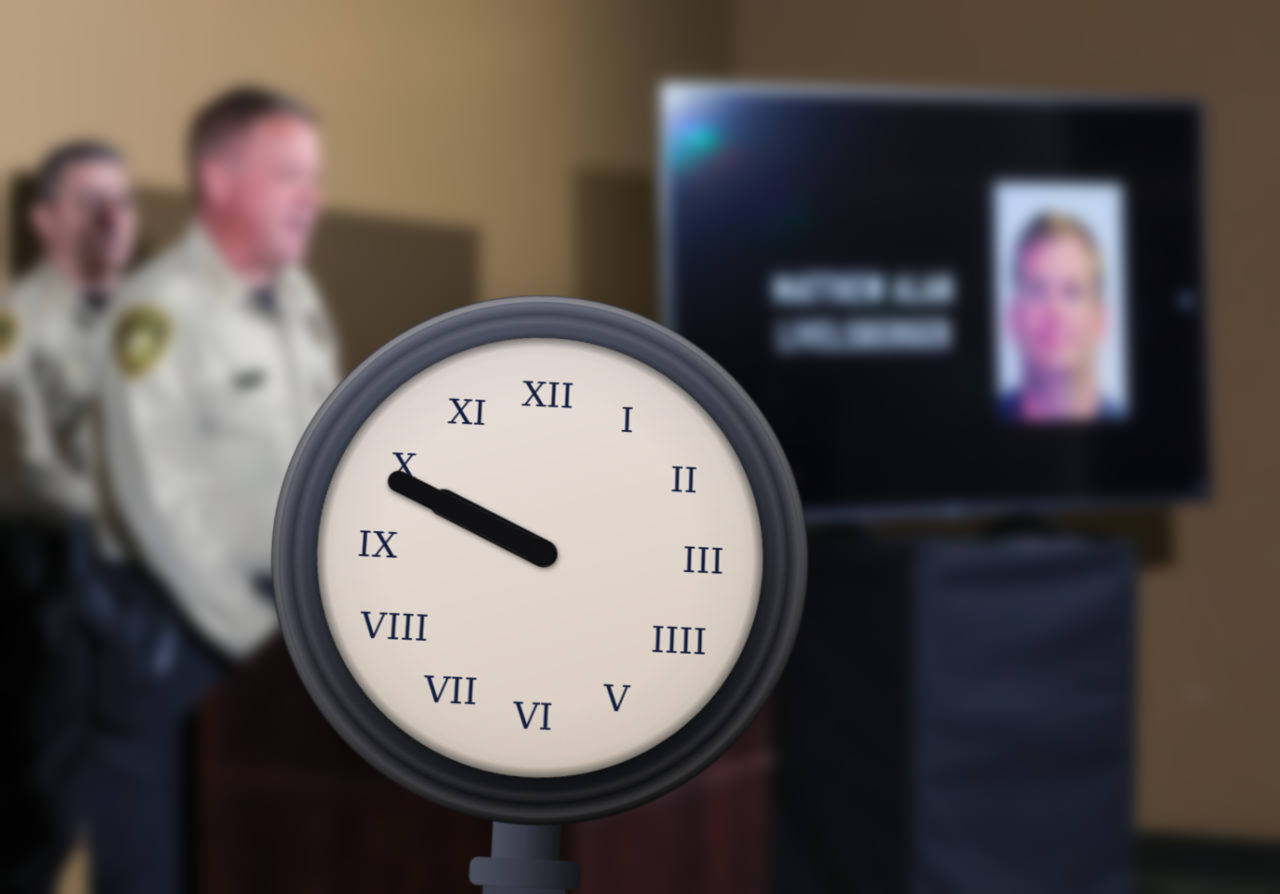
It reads h=9 m=49
